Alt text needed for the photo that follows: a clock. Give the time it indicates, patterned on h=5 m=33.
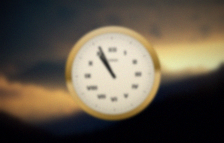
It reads h=10 m=56
